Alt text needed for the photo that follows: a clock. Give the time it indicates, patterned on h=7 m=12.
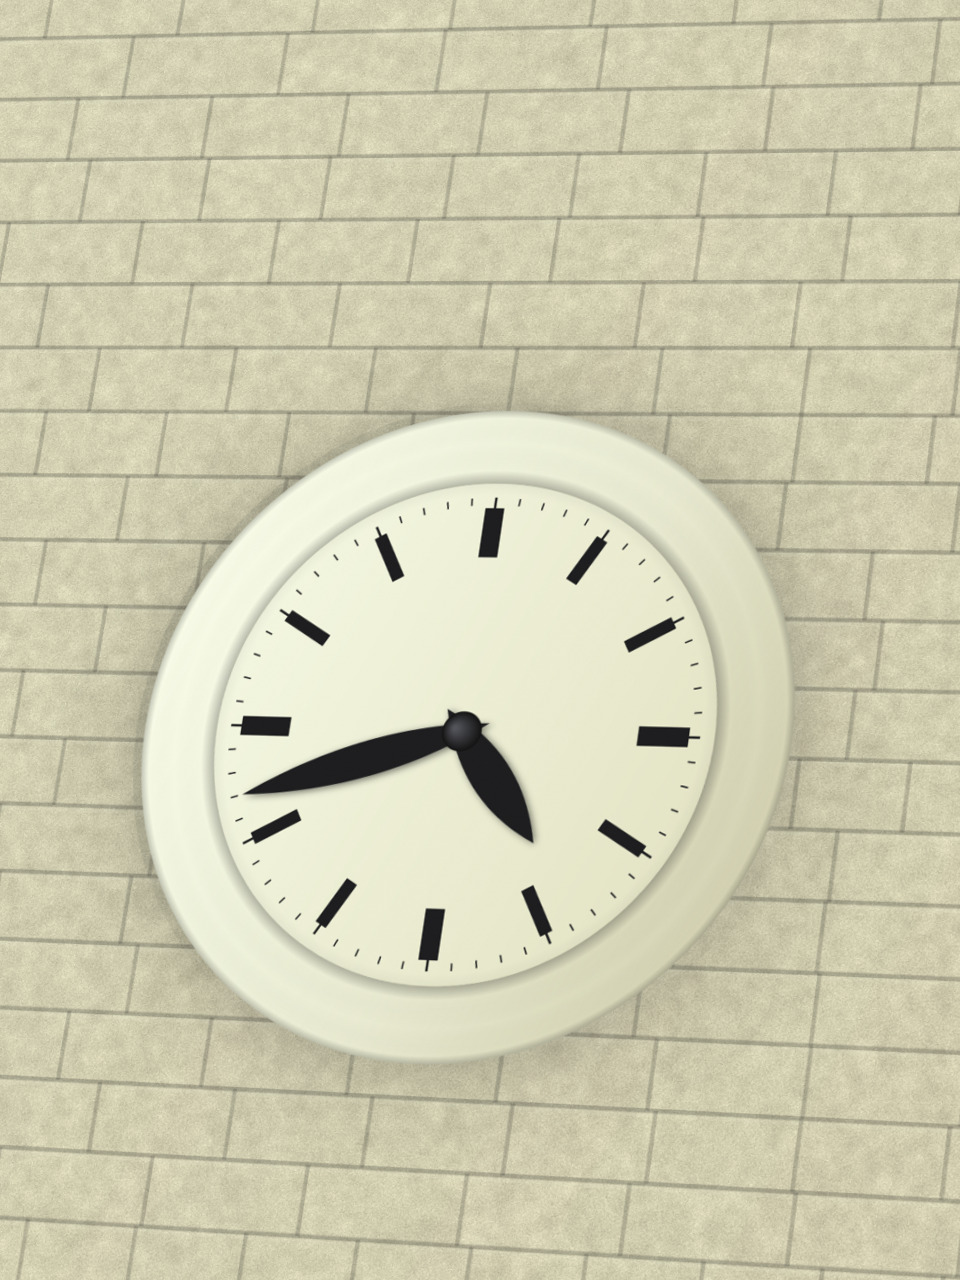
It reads h=4 m=42
